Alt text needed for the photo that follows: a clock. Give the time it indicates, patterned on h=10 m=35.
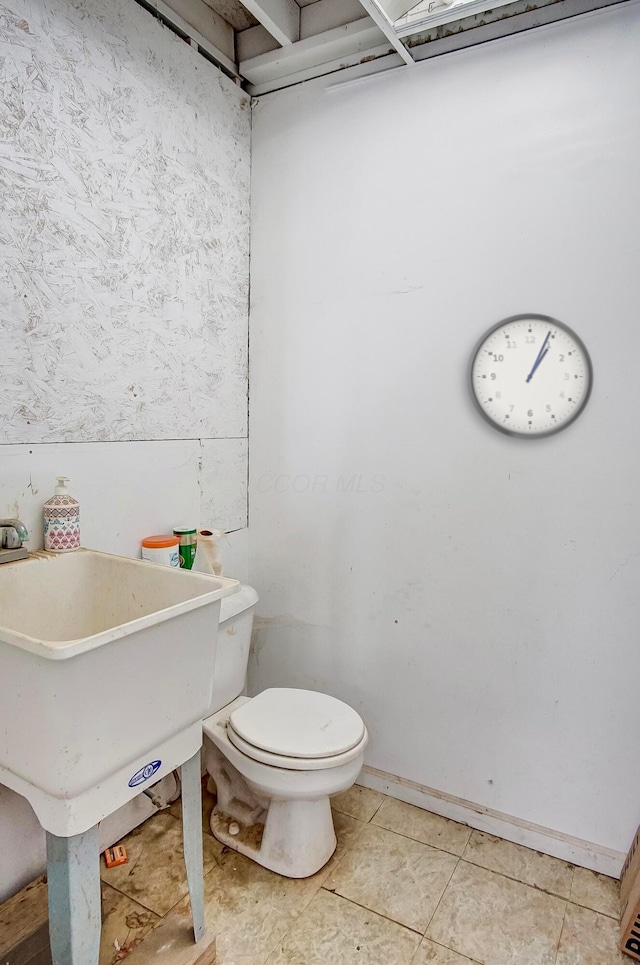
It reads h=1 m=4
